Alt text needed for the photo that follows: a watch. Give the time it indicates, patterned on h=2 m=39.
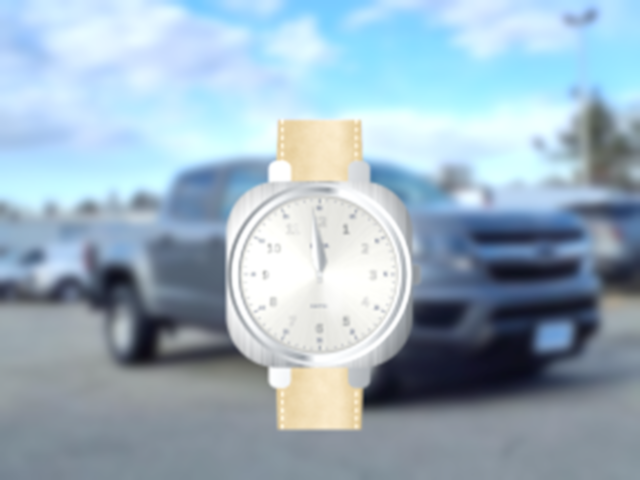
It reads h=11 m=59
